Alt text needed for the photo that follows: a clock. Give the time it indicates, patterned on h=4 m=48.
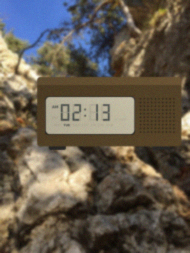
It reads h=2 m=13
